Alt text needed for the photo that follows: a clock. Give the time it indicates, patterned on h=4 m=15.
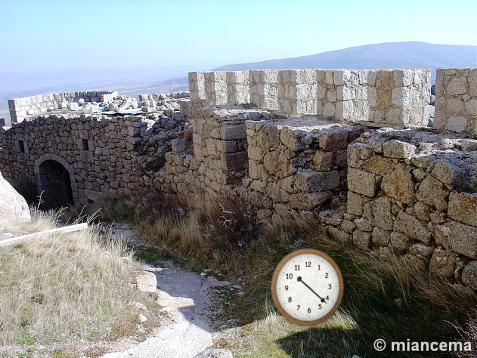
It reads h=10 m=22
